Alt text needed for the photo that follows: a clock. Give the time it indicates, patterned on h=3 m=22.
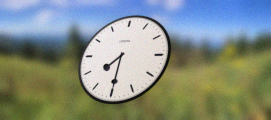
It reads h=7 m=30
